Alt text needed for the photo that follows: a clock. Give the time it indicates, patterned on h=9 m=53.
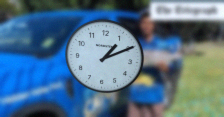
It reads h=1 m=10
